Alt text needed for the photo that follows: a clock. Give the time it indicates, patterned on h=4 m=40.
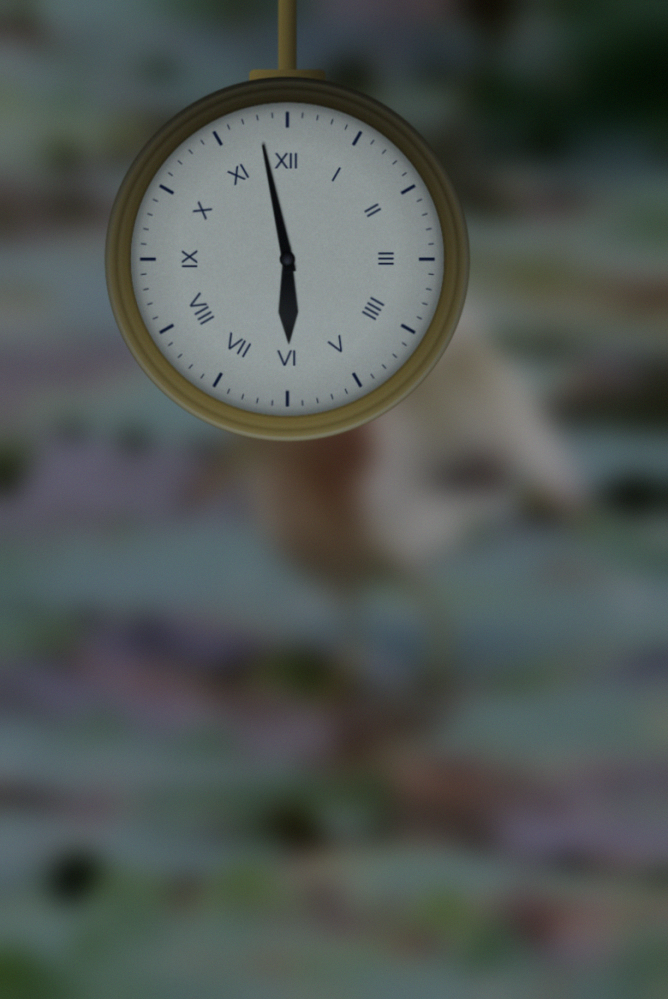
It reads h=5 m=58
